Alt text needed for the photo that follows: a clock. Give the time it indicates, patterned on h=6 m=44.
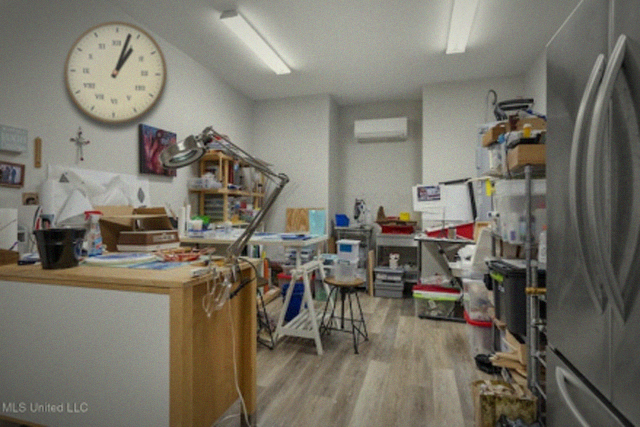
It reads h=1 m=3
